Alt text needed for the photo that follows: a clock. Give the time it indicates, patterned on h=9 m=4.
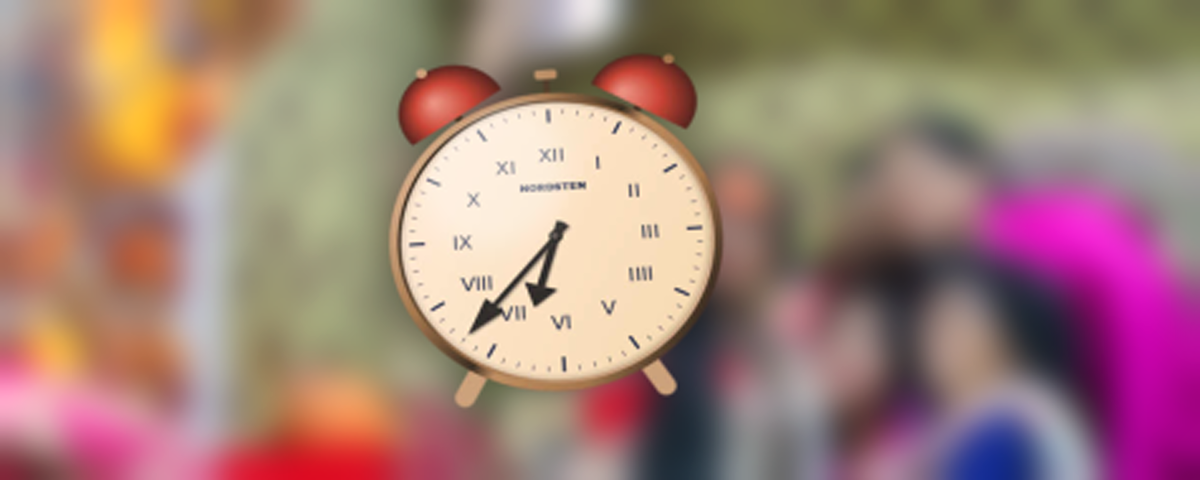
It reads h=6 m=37
